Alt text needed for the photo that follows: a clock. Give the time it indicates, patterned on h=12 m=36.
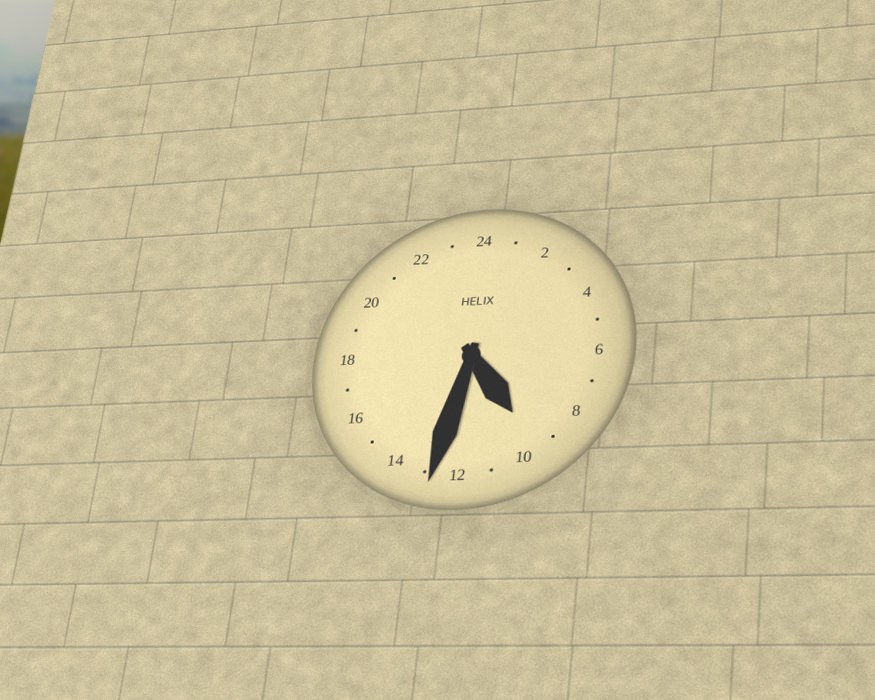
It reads h=9 m=32
